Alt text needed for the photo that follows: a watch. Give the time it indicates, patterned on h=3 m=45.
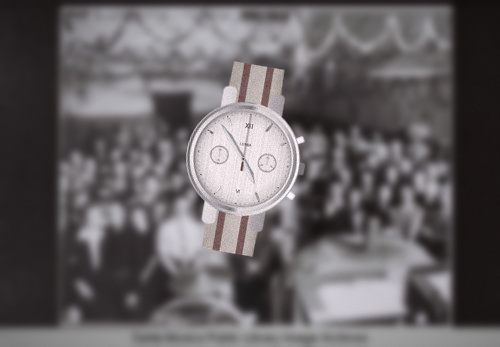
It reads h=4 m=53
